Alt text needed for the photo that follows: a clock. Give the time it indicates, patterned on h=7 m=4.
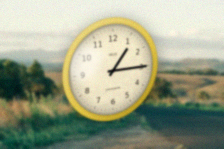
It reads h=1 m=15
